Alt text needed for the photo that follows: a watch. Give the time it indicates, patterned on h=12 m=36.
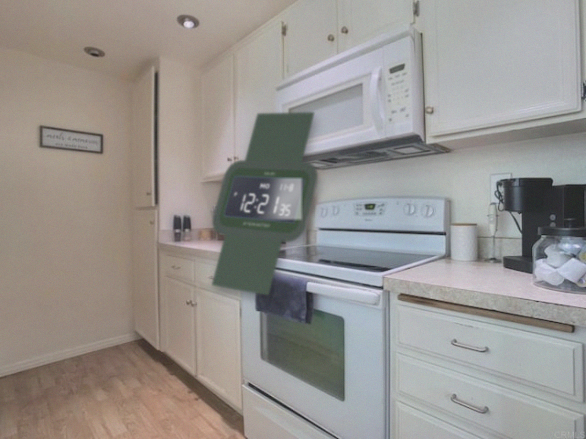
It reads h=12 m=21
